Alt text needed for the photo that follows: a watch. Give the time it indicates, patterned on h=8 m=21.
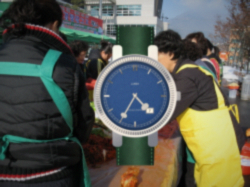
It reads h=4 m=35
